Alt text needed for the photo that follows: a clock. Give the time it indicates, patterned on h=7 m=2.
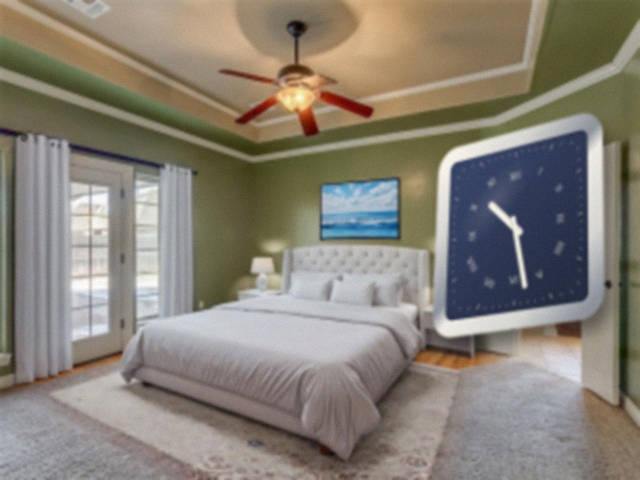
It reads h=10 m=28
